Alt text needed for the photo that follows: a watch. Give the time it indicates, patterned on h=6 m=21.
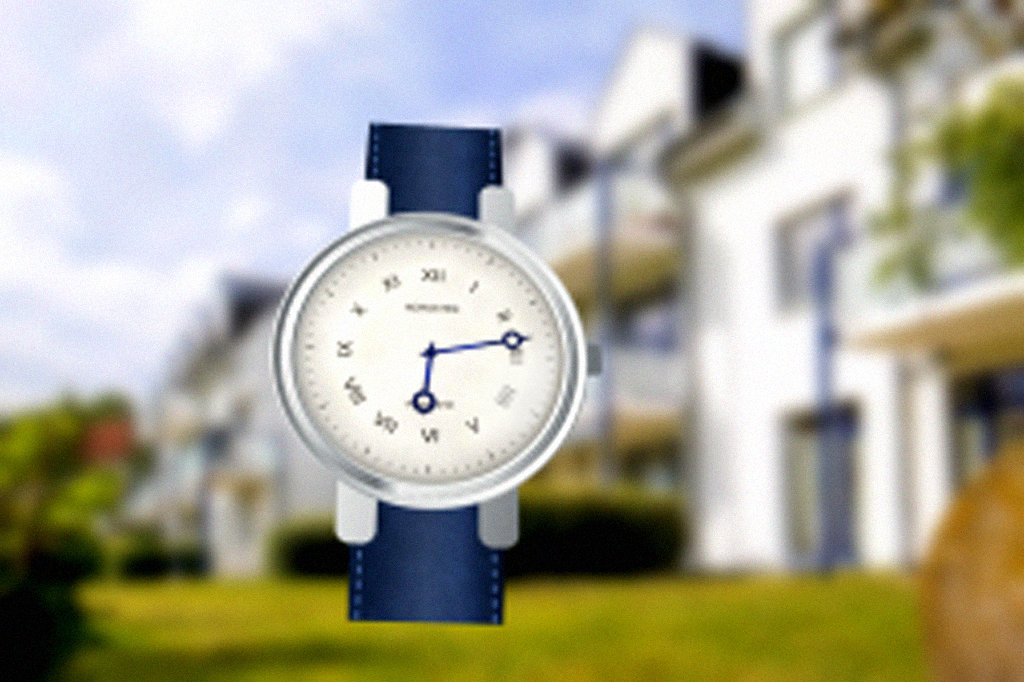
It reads h=6 m=13
